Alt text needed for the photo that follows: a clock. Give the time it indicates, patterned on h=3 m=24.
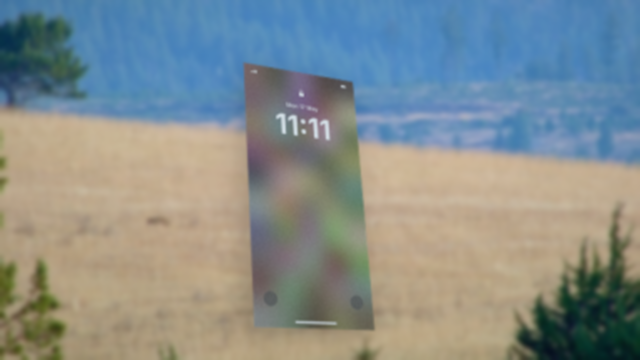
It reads h=11 m=11
